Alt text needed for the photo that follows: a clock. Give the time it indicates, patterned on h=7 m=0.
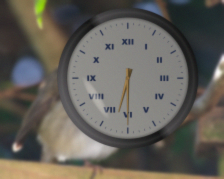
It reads h=6 m=30
